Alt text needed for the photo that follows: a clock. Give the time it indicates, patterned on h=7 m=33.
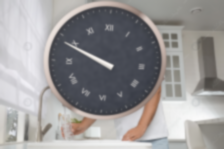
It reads h=9 m=49
